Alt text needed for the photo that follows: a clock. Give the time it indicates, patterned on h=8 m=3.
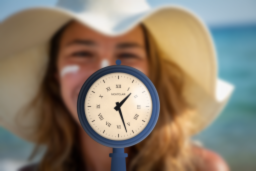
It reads h=1 m=27
